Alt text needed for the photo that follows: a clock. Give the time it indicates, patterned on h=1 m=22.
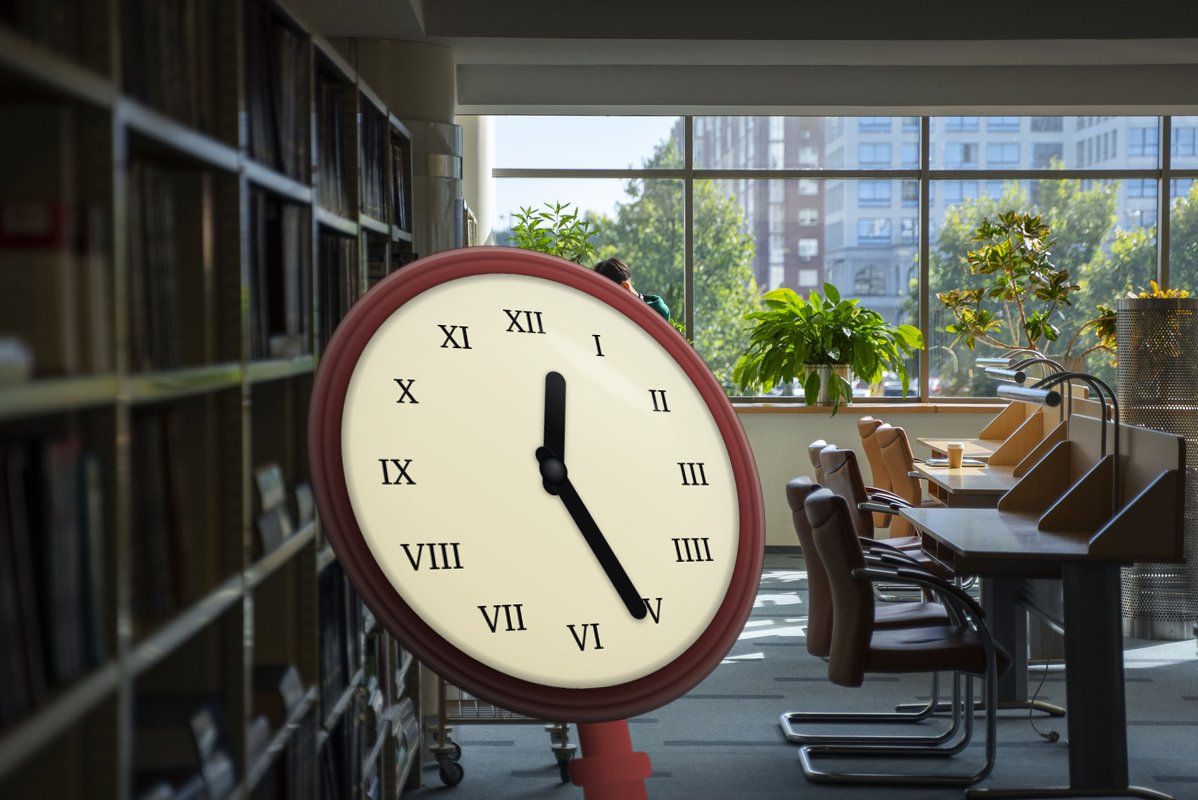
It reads h=12 m=26
